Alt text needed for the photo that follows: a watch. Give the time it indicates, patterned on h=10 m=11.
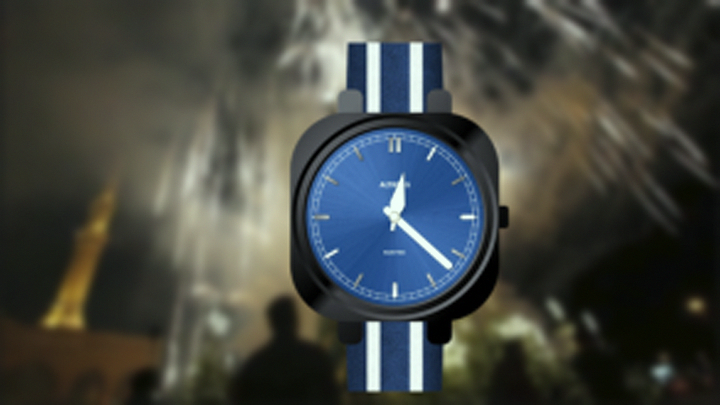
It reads h=12 m=22
